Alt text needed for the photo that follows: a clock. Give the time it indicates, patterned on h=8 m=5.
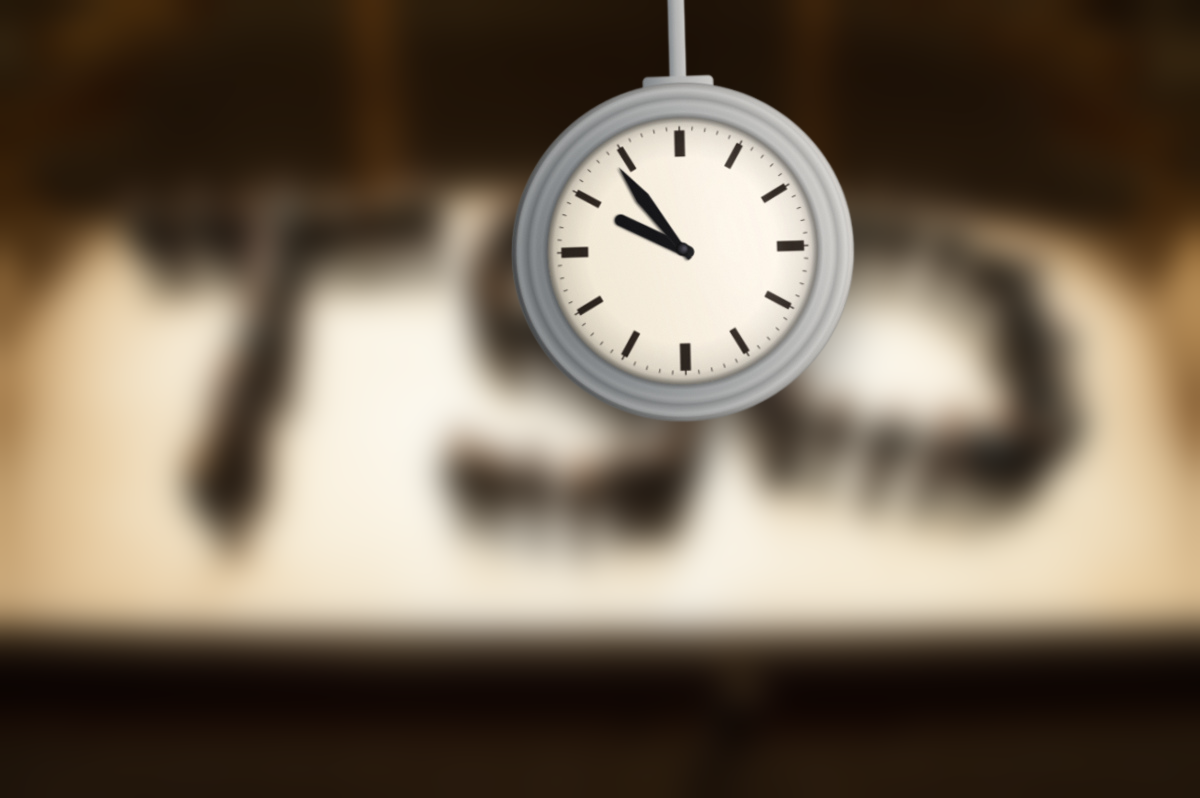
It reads h=9 m=54
